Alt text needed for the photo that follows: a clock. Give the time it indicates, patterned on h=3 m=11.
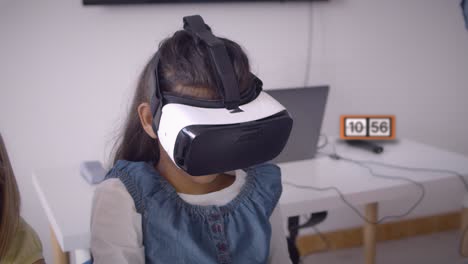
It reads h=10 m=56
